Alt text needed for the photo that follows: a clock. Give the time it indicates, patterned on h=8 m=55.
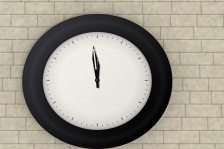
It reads h=11 m=59
